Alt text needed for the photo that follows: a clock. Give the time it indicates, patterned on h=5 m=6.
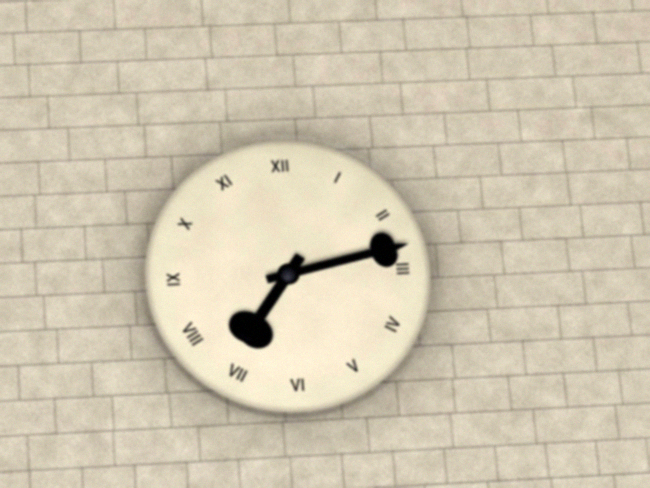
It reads h=7 m=13
